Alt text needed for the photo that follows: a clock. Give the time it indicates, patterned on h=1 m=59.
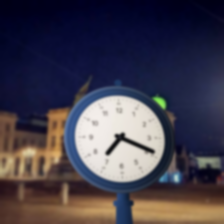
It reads h=7 m=19
